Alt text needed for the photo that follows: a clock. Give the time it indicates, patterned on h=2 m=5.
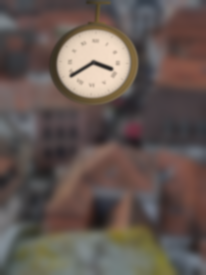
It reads h=3 m=39
